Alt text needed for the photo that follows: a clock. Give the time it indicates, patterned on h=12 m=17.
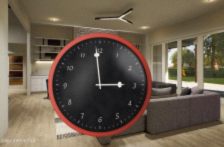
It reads h=2 m=59
